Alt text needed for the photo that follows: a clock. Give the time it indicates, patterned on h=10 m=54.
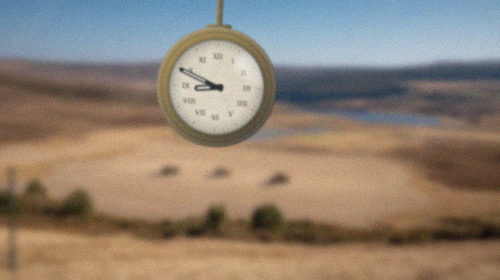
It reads h=8 m=49
